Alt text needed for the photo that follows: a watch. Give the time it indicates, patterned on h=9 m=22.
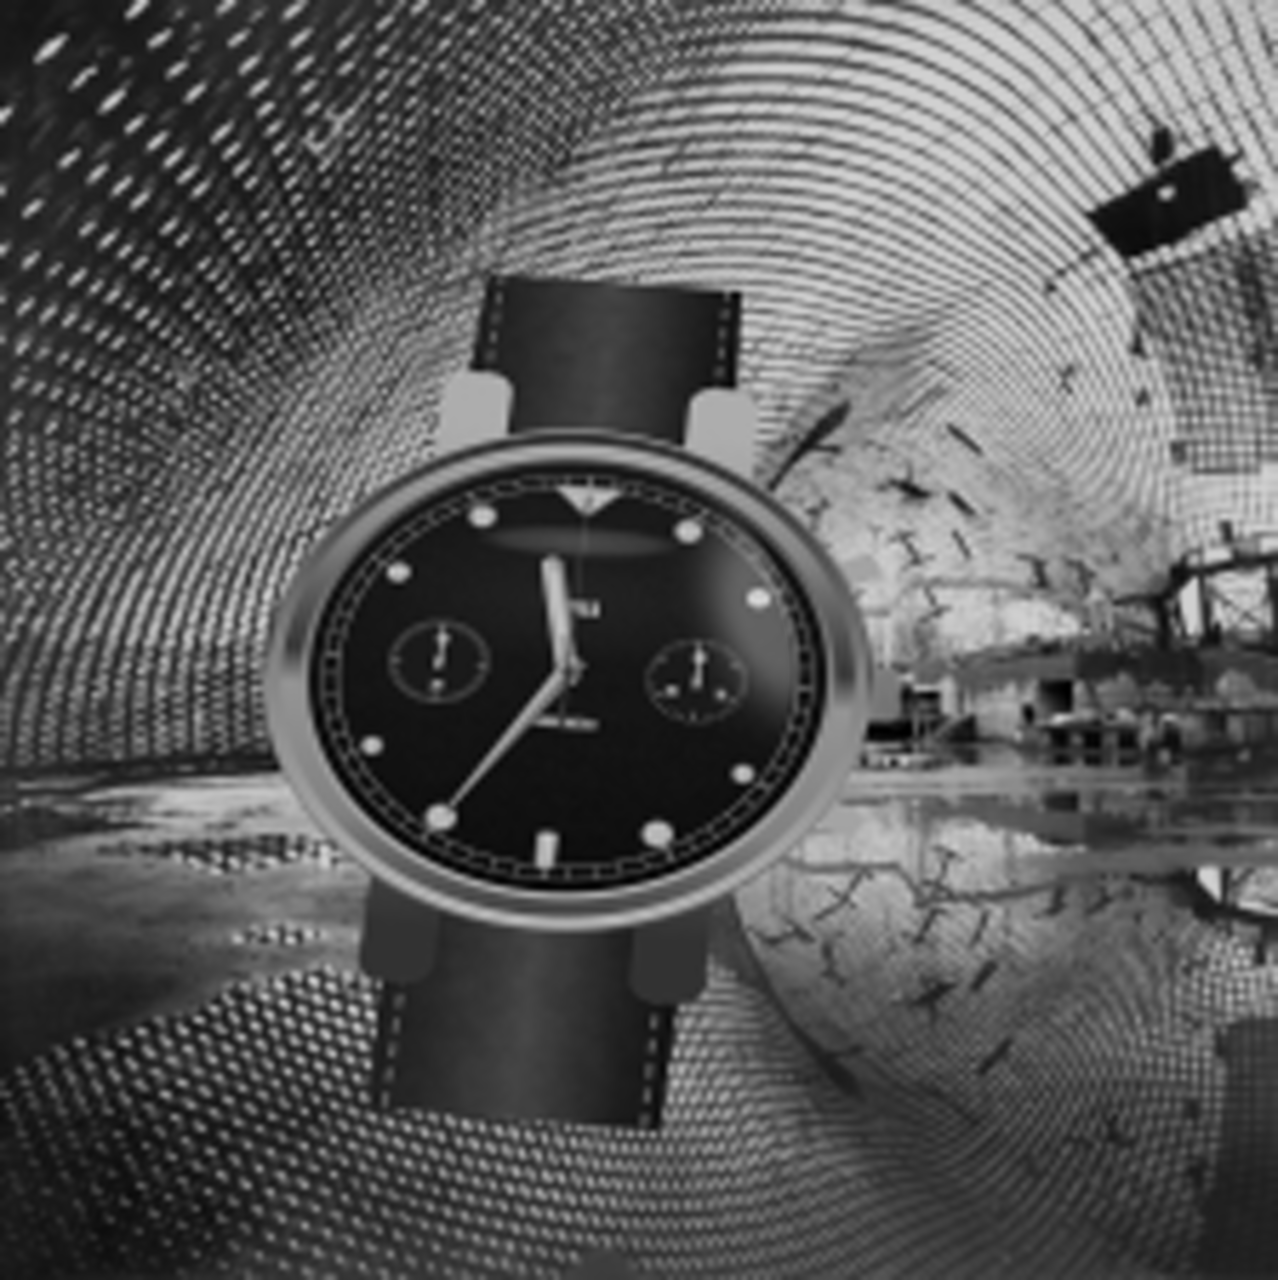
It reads h=11 m=35
